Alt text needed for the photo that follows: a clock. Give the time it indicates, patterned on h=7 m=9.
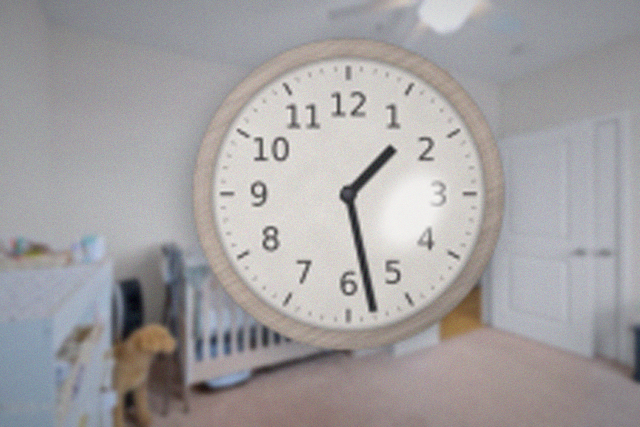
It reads h=1 m=28
